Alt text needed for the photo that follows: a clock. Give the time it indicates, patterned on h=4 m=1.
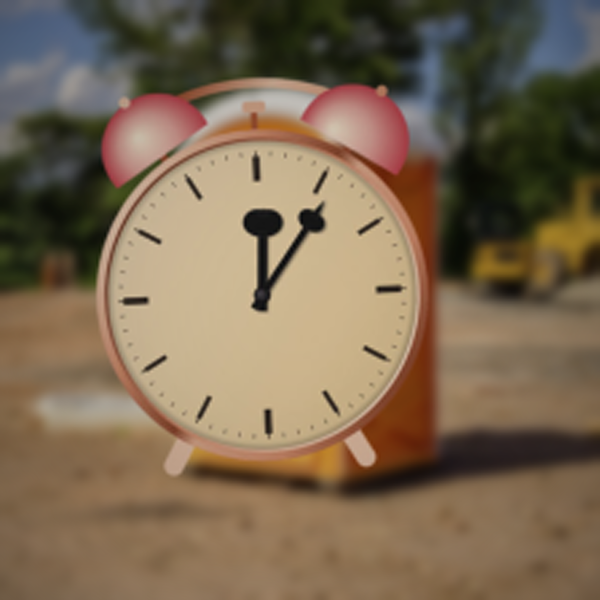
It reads h=12 m=6
